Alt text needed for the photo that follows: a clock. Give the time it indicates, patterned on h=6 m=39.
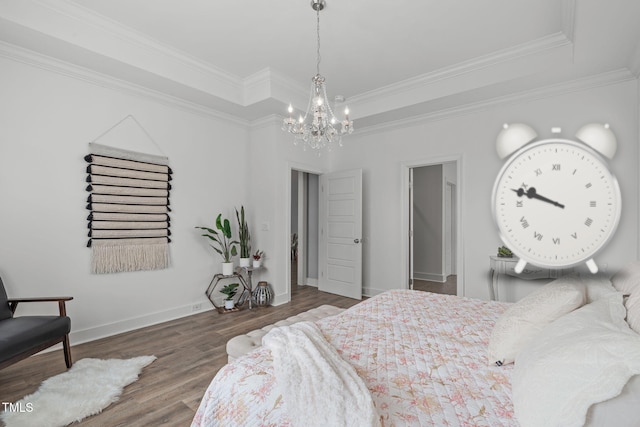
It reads h=9 m=48
